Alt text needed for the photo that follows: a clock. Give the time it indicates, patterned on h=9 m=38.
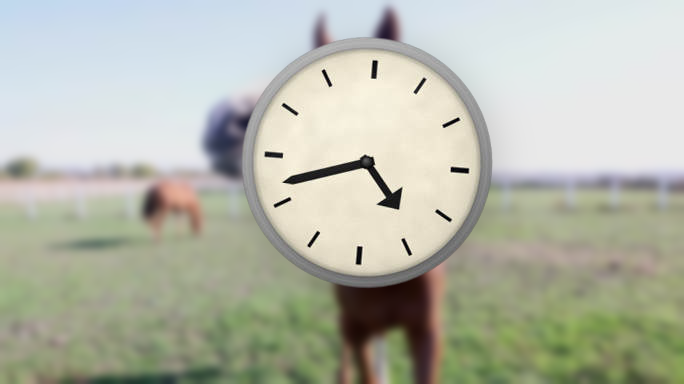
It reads h=4 m=42
